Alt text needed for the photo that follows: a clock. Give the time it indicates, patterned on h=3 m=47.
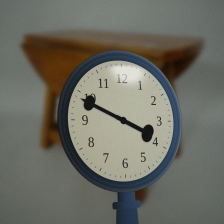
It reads h=3 m=49
